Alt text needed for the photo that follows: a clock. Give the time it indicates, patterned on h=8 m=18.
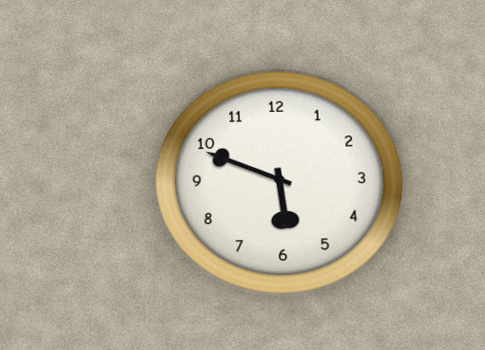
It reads h=5 m=49
